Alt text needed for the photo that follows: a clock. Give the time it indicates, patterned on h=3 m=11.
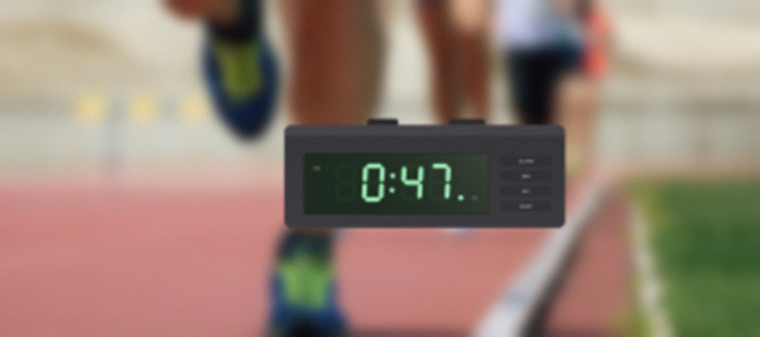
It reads h=0 m=47
